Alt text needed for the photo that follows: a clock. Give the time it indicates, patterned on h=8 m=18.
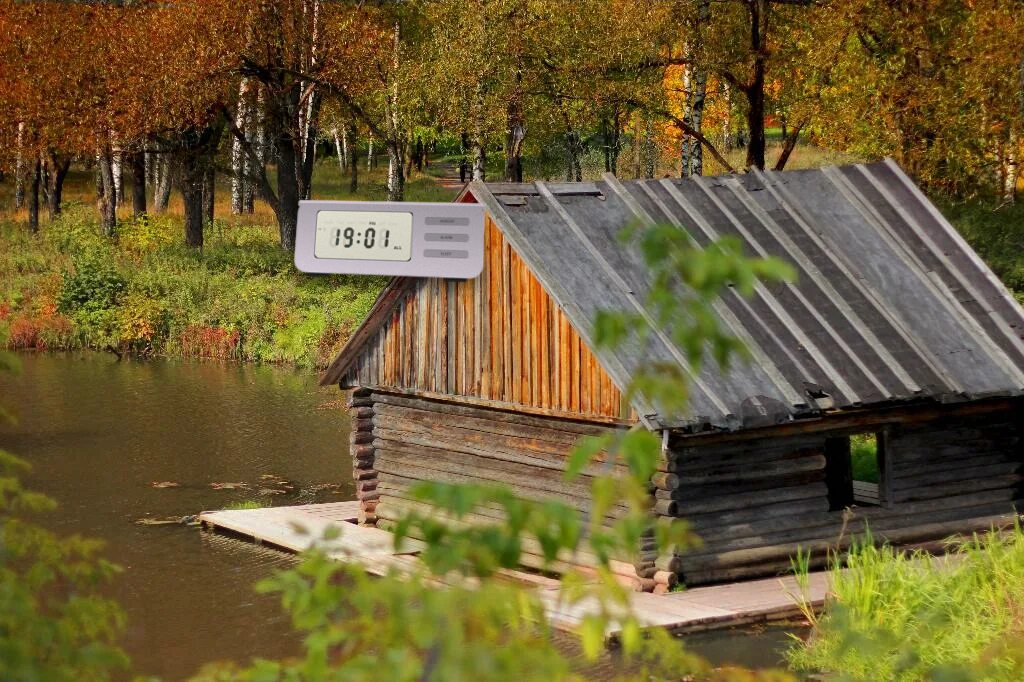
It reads h=19 m=1
